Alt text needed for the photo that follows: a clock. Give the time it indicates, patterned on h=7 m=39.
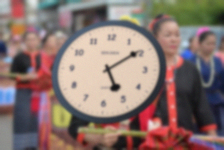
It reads h=5 m=9
